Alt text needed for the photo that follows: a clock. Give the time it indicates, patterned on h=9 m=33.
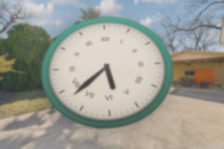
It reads h=5 m=38
